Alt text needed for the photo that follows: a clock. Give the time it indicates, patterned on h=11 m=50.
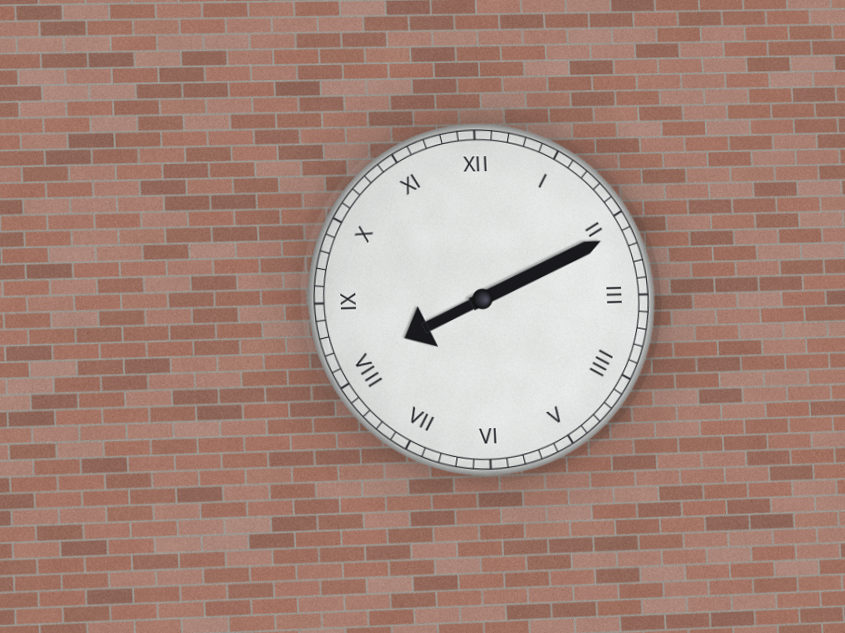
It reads h=8 m=11
